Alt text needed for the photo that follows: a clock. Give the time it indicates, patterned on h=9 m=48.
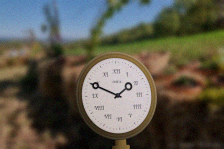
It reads h=1 m=49
